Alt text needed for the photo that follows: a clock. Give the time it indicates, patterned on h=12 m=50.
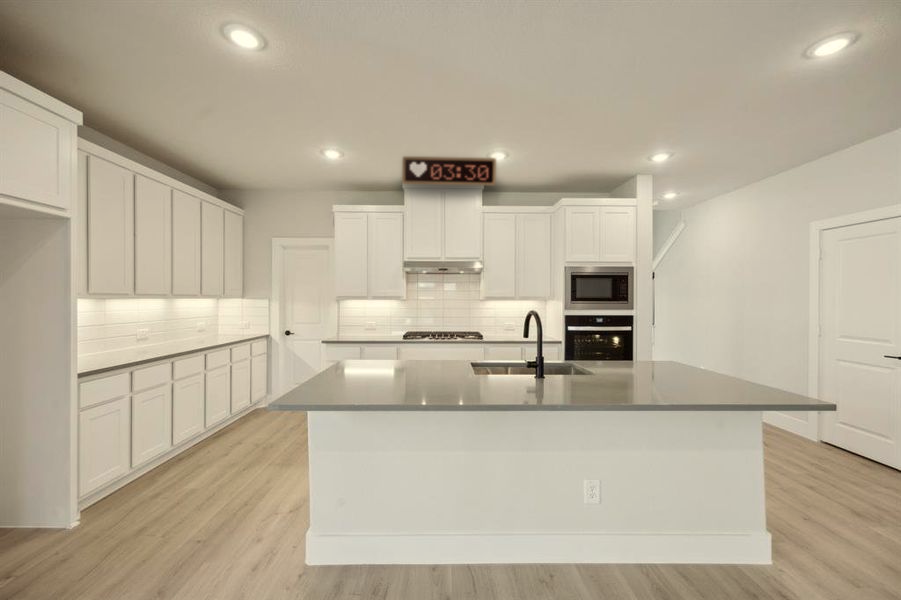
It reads h=3 m=30
